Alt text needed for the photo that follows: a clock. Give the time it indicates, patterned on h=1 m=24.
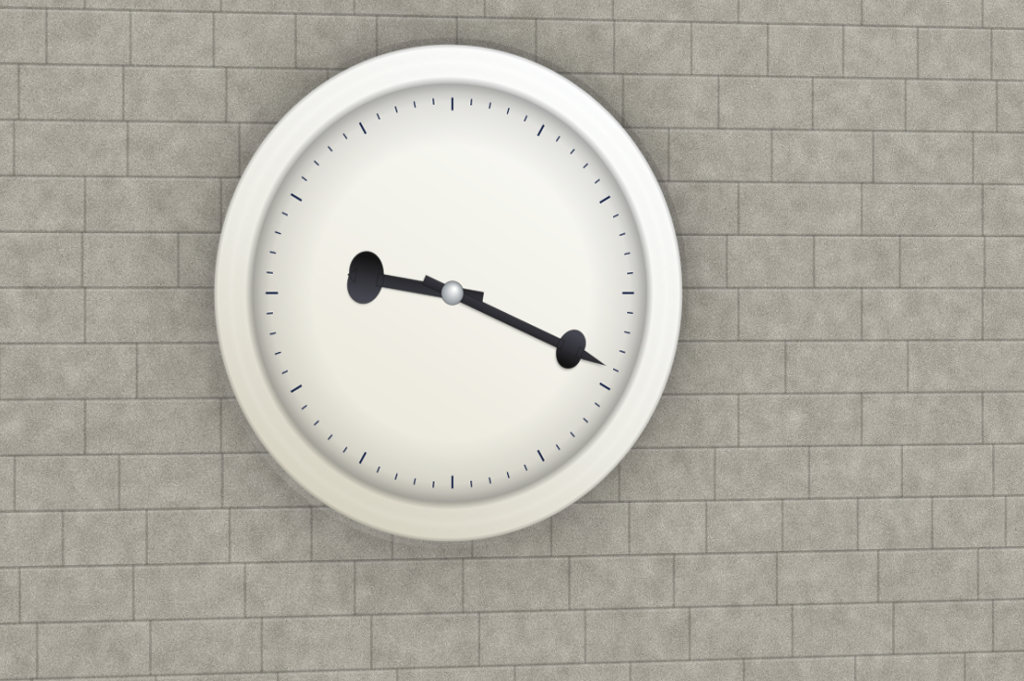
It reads h=9 m=19
